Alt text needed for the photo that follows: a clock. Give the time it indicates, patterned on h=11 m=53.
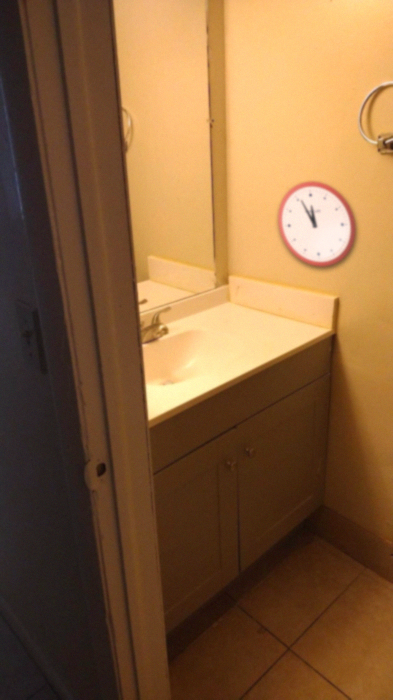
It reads h=11 m=56
